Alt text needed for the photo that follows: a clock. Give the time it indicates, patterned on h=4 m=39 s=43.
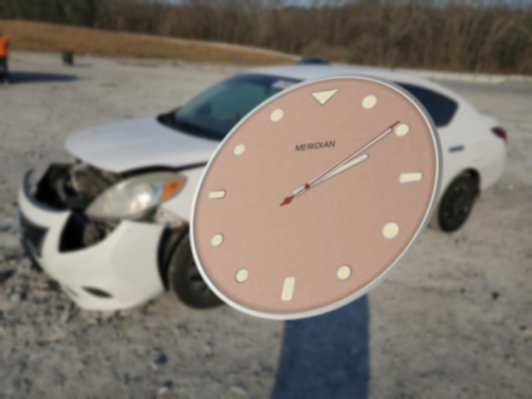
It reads h=2 m=9 s=9
